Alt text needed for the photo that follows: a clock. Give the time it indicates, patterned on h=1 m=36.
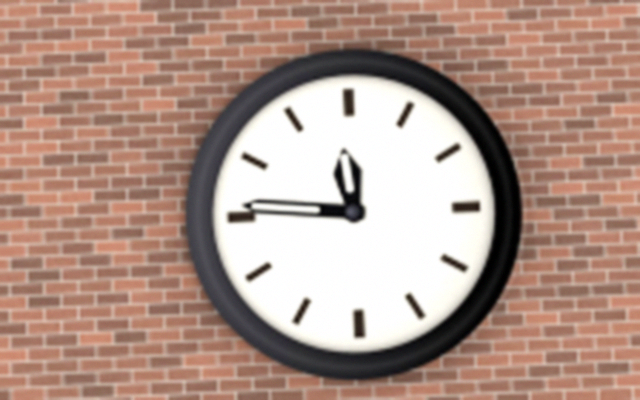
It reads h=11 m=46
